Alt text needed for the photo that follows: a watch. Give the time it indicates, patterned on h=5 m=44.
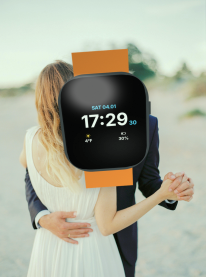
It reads h=17 m=29
